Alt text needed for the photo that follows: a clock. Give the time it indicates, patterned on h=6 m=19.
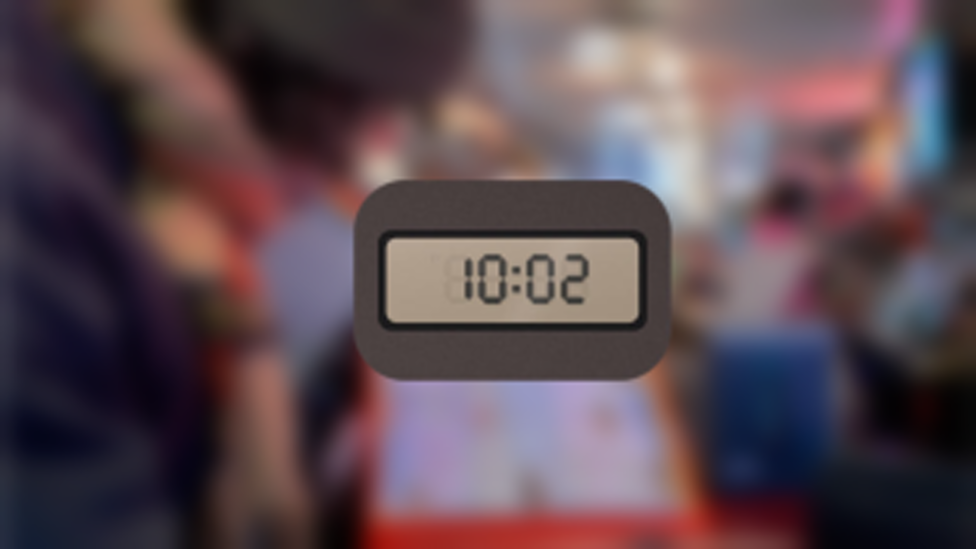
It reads h=10 m=2
